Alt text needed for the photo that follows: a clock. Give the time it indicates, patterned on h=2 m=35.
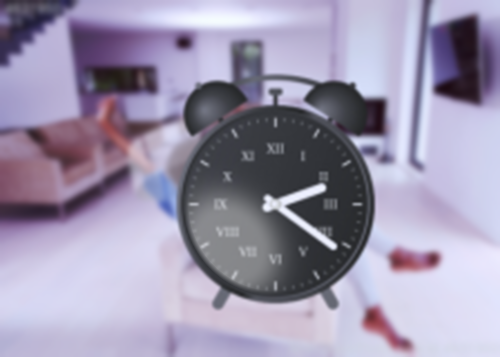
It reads h=2 m=21
